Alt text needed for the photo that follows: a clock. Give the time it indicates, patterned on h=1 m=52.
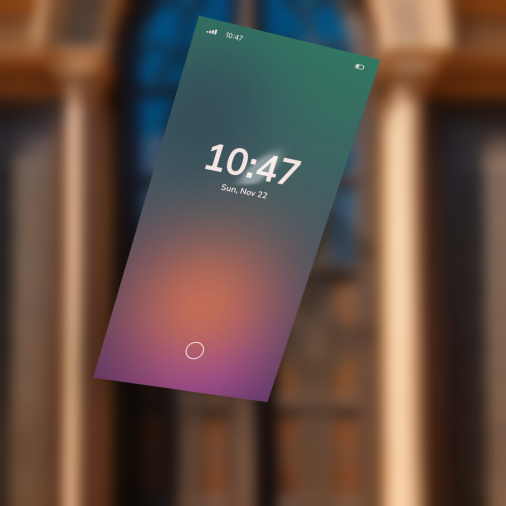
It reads h=10 m=47
